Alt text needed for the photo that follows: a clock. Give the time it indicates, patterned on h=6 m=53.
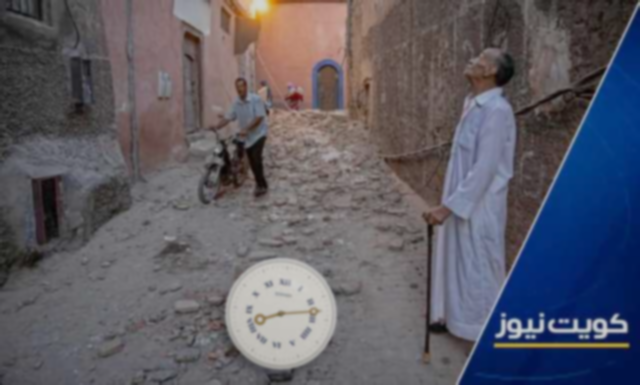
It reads h=8 m=13
